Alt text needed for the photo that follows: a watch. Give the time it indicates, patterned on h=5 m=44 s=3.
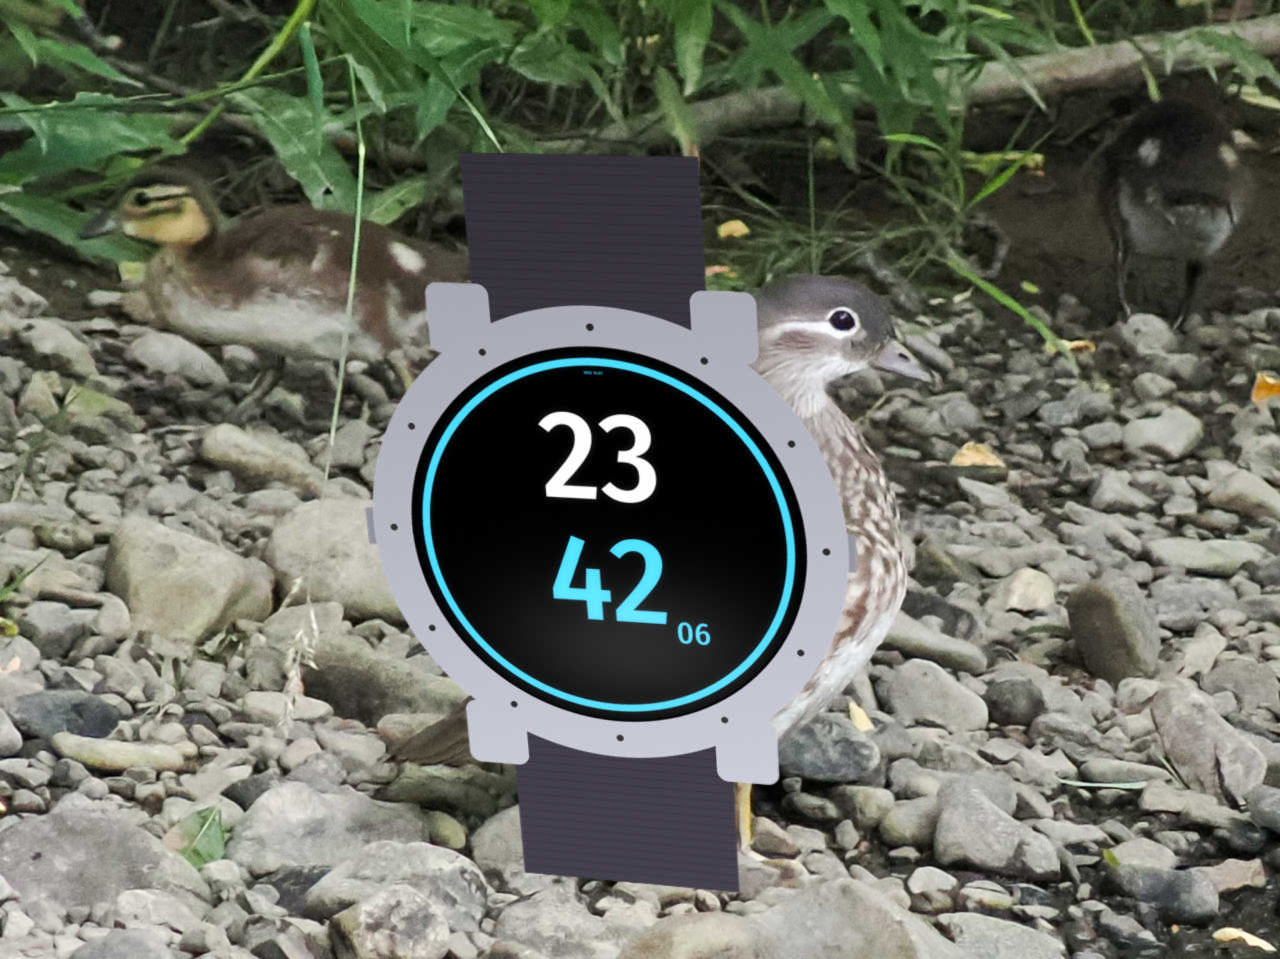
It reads h=23 m=42 s=6
